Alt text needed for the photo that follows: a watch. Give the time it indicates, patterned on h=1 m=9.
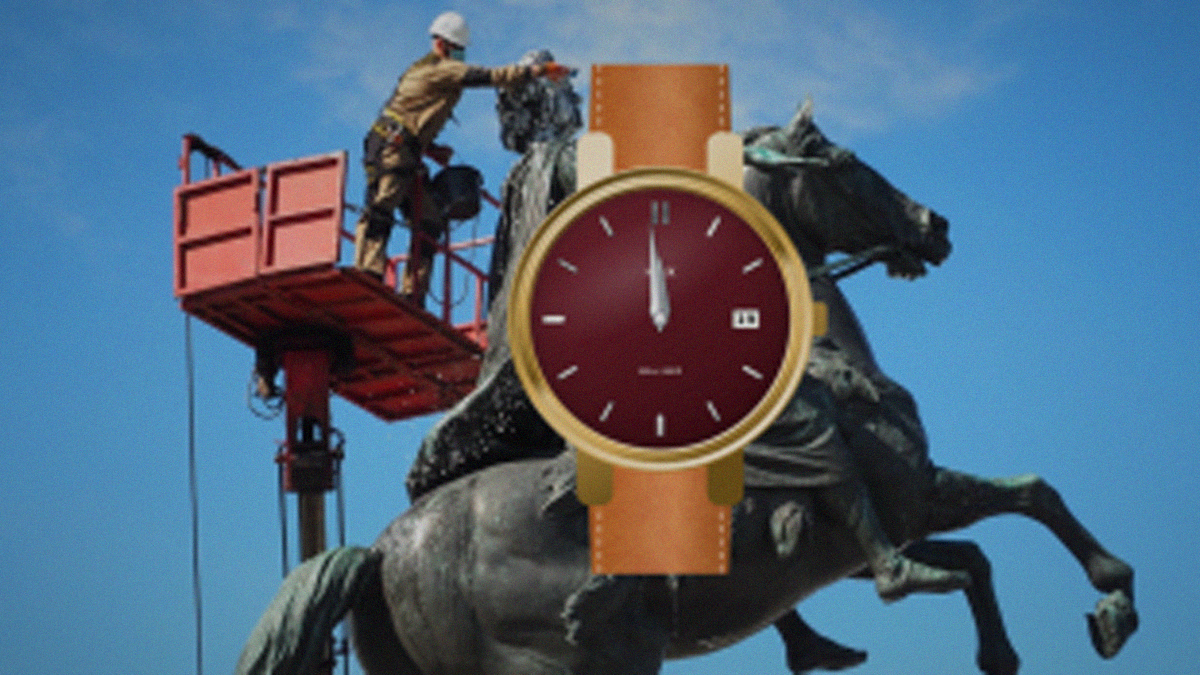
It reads h=11 m=59
